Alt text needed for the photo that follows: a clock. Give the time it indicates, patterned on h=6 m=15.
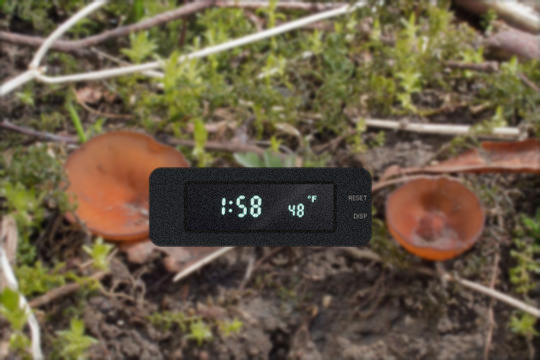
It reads h=1 m=58
